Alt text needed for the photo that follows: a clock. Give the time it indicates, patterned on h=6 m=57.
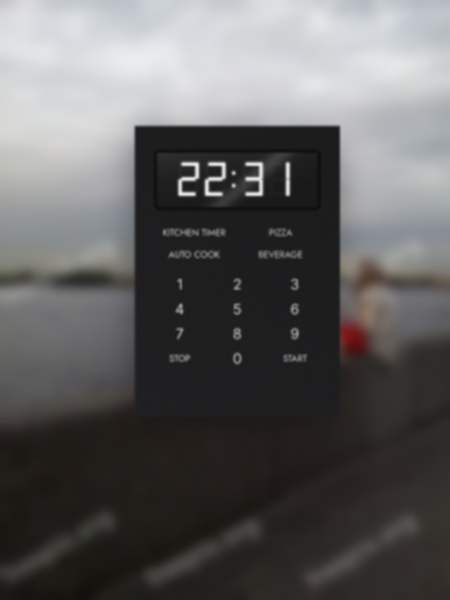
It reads h=22 m=31
